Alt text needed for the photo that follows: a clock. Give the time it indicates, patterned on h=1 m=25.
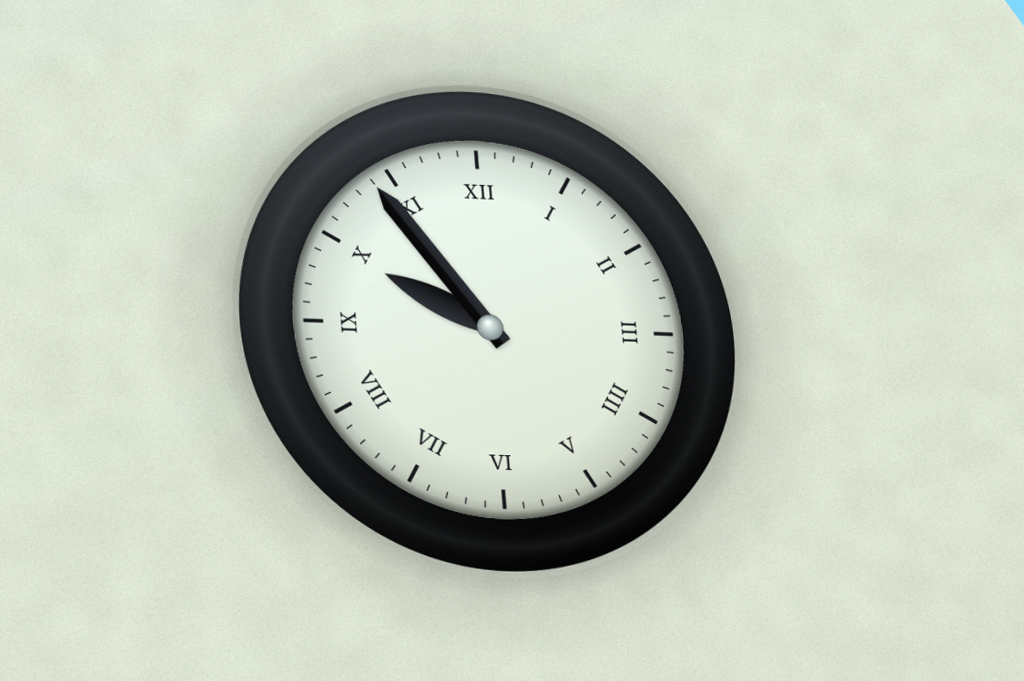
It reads h=9 m=54
